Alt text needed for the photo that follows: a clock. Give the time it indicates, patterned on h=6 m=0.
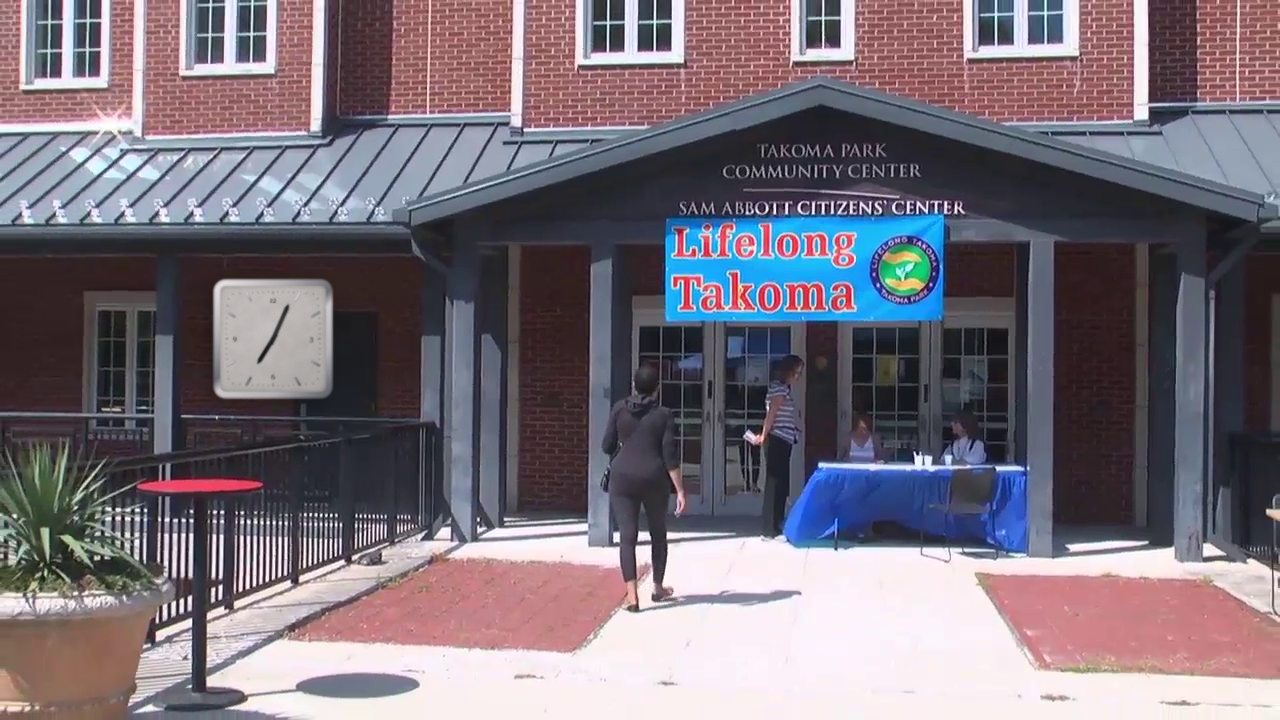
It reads h=7 m=4
